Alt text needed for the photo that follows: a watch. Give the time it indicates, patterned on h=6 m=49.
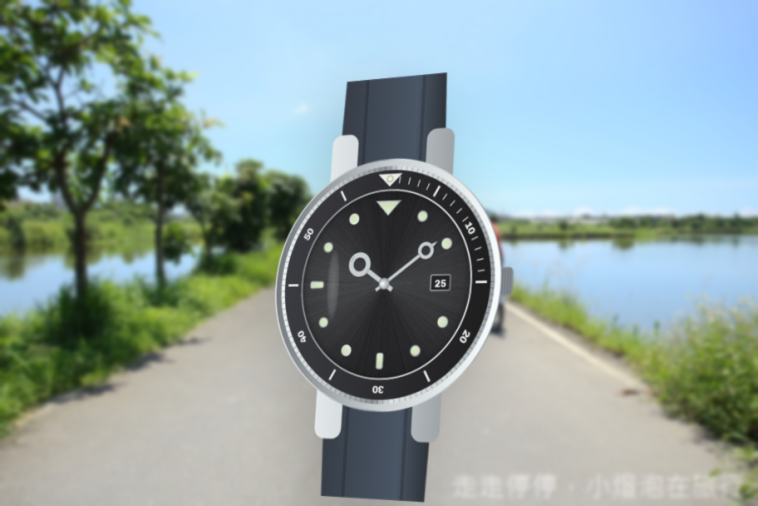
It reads h=10 m=9
